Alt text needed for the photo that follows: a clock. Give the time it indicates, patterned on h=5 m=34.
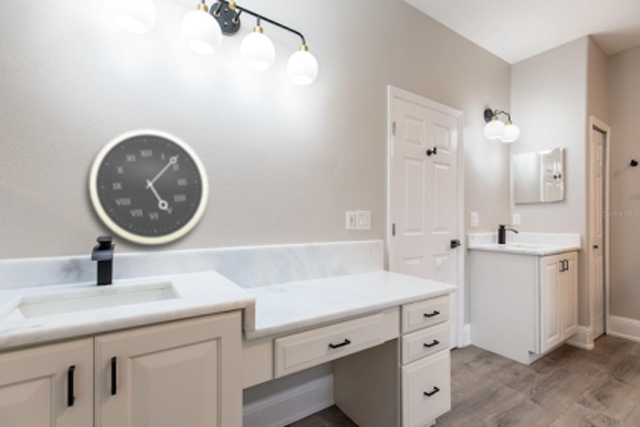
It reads h=5 m=8
